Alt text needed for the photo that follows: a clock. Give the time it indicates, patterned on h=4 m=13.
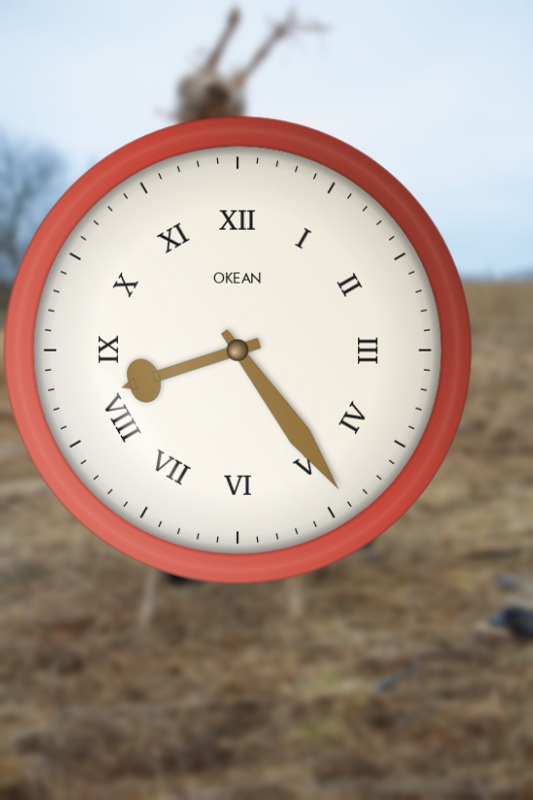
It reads h=8 m=24
